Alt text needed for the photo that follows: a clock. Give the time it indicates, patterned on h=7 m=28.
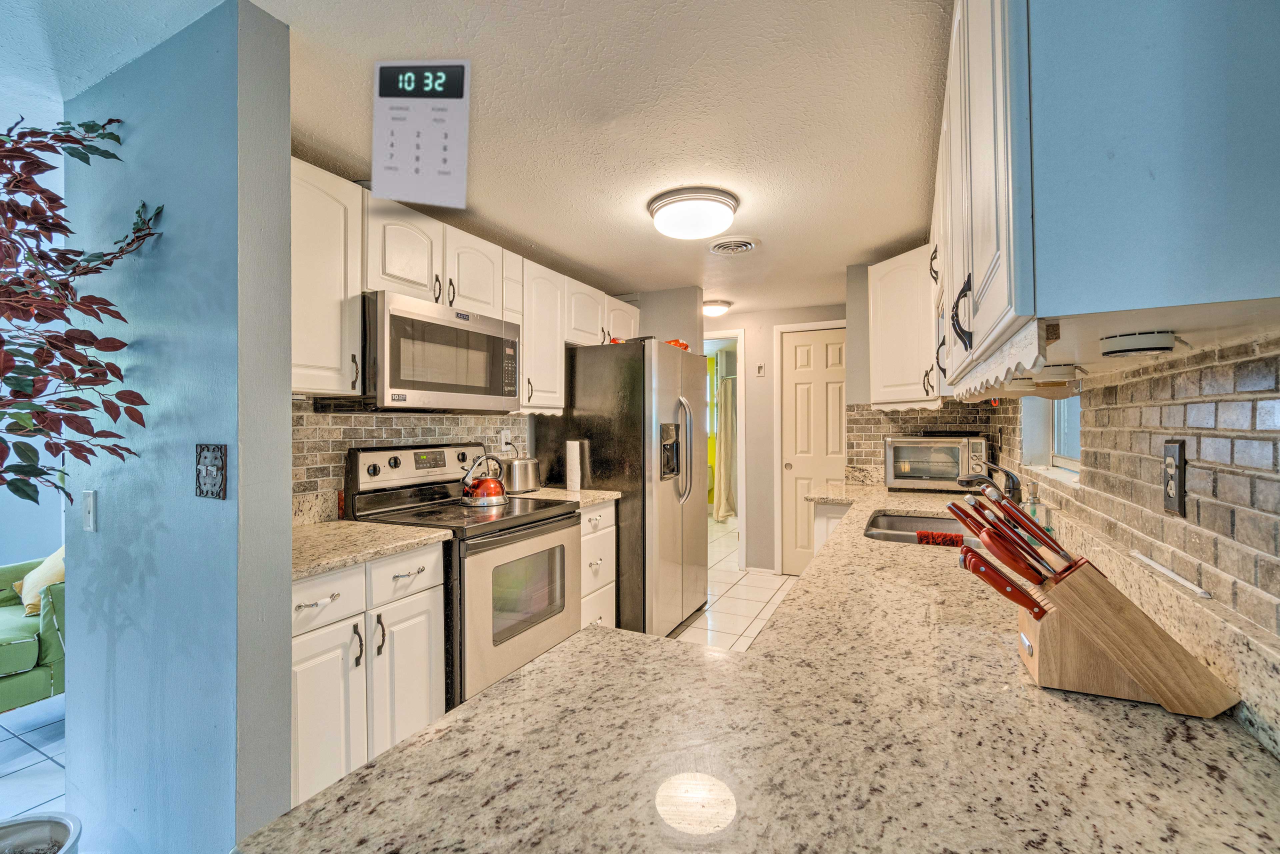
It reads h=10 m=32
